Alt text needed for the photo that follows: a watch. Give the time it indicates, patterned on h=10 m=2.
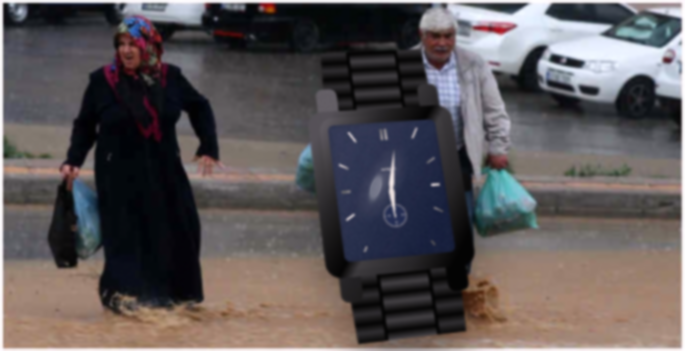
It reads h=6 m=2
